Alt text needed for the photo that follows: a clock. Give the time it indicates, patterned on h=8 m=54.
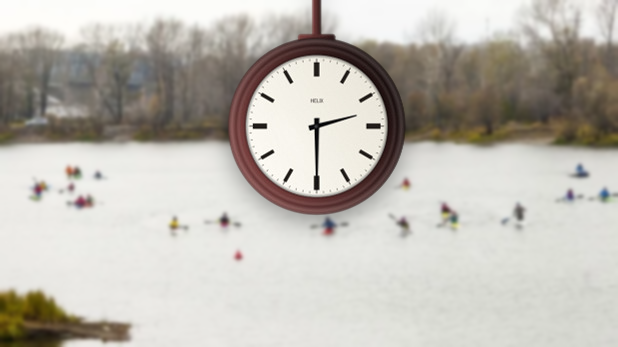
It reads h=2 m=30
